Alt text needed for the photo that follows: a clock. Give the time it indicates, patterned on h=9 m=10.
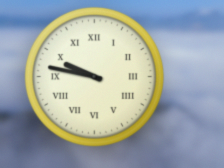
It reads h=9 m=47
